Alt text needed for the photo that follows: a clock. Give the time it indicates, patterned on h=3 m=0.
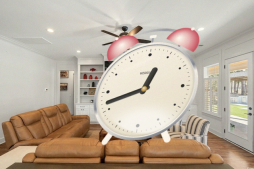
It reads h=12 m=42
